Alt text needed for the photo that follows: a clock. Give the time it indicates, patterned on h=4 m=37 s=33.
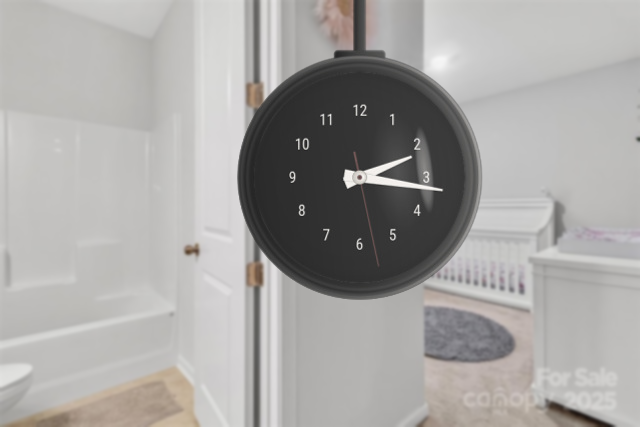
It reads h=2 m=16 s=28
